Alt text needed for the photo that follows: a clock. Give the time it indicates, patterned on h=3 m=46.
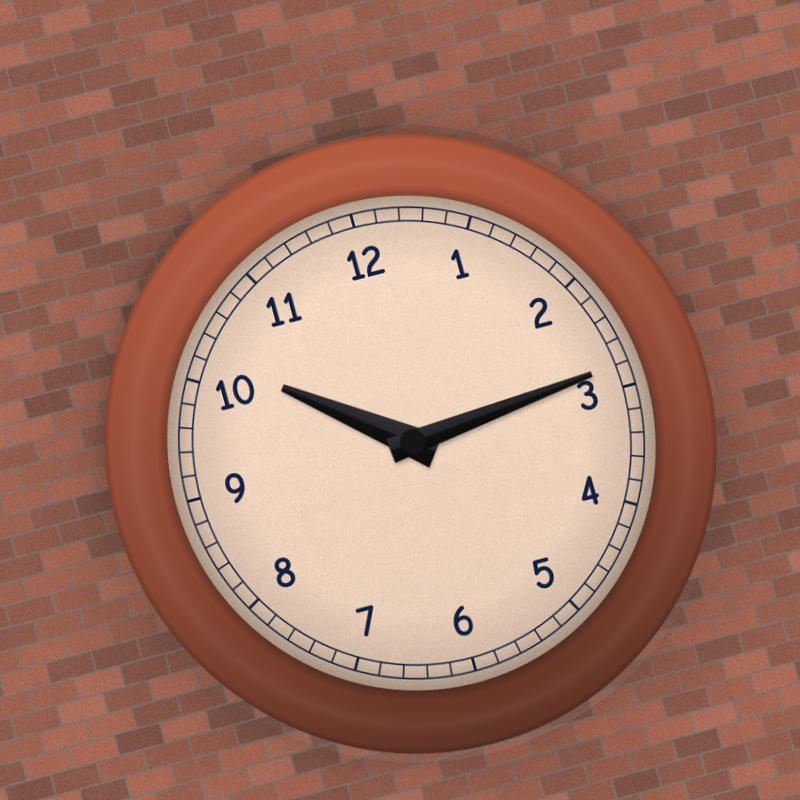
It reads h=10 m=14
